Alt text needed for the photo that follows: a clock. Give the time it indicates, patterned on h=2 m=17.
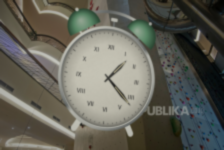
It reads h=1 m=22
